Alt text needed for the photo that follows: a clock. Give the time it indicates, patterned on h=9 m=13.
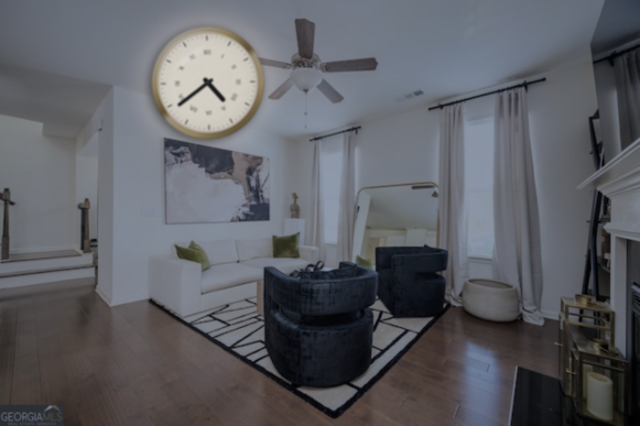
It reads h=4 m=39
